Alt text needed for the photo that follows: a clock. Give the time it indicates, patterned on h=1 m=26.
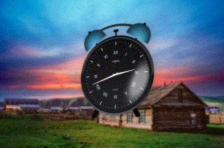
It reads h=2 m=42
